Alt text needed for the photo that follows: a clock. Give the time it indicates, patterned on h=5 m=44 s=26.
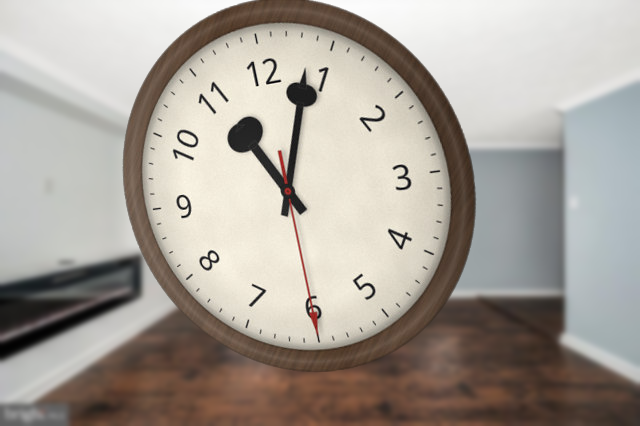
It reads h=11 m=3 s=30
